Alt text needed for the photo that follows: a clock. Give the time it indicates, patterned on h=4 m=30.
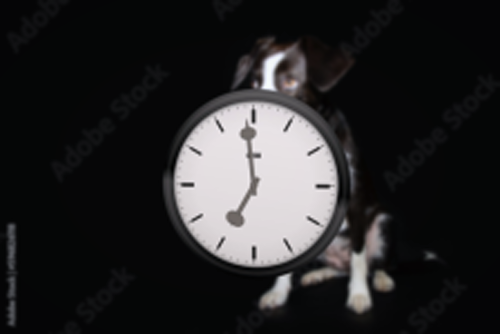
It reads h=6 m=59
